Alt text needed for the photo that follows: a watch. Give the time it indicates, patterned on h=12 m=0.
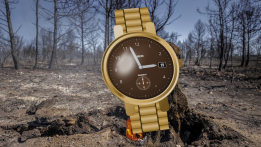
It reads h=2 m=57
